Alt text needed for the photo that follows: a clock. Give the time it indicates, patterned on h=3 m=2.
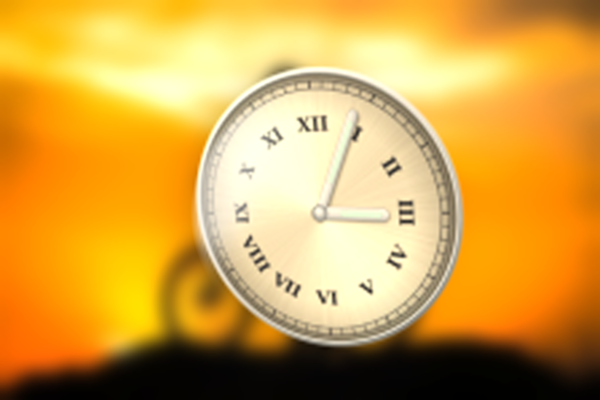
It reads h=3 m=4
